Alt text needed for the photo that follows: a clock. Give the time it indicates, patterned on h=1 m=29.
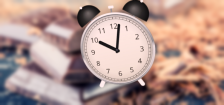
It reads h=10 m=2
